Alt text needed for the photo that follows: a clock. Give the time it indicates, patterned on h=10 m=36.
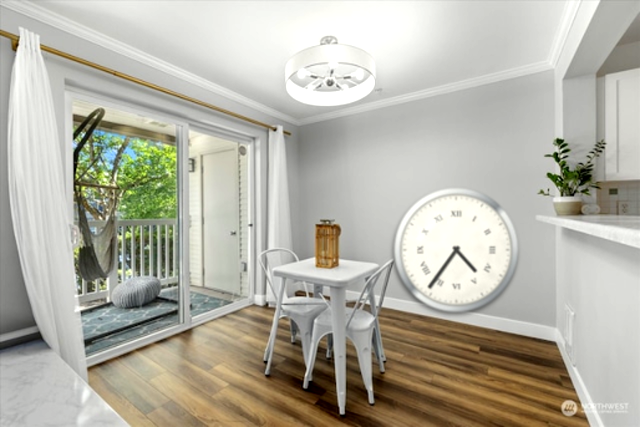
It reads h=4 m=36
